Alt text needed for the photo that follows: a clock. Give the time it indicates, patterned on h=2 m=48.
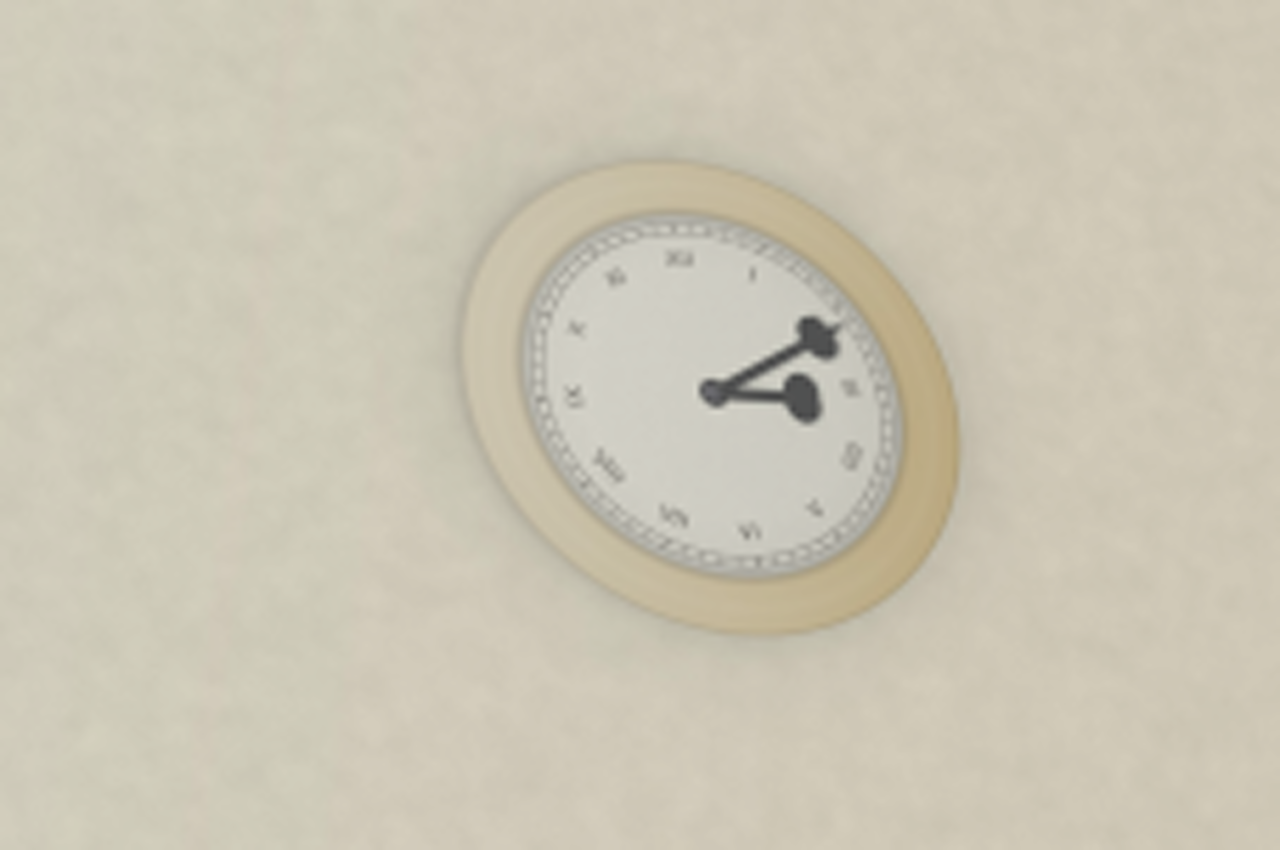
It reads h=3 m=11
